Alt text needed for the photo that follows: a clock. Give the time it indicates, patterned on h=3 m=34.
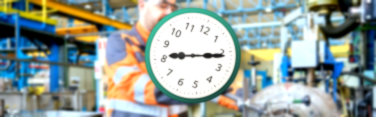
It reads h=8 m=11
